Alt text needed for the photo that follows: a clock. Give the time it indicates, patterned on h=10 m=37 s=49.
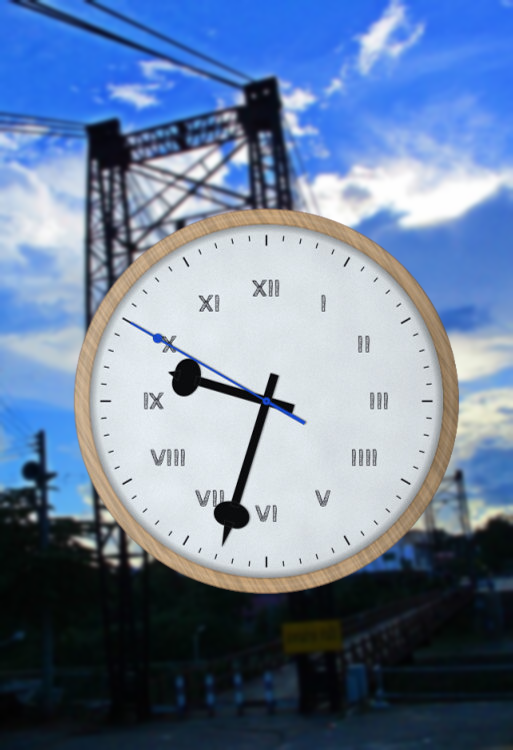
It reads h=9 m=32 s=50
